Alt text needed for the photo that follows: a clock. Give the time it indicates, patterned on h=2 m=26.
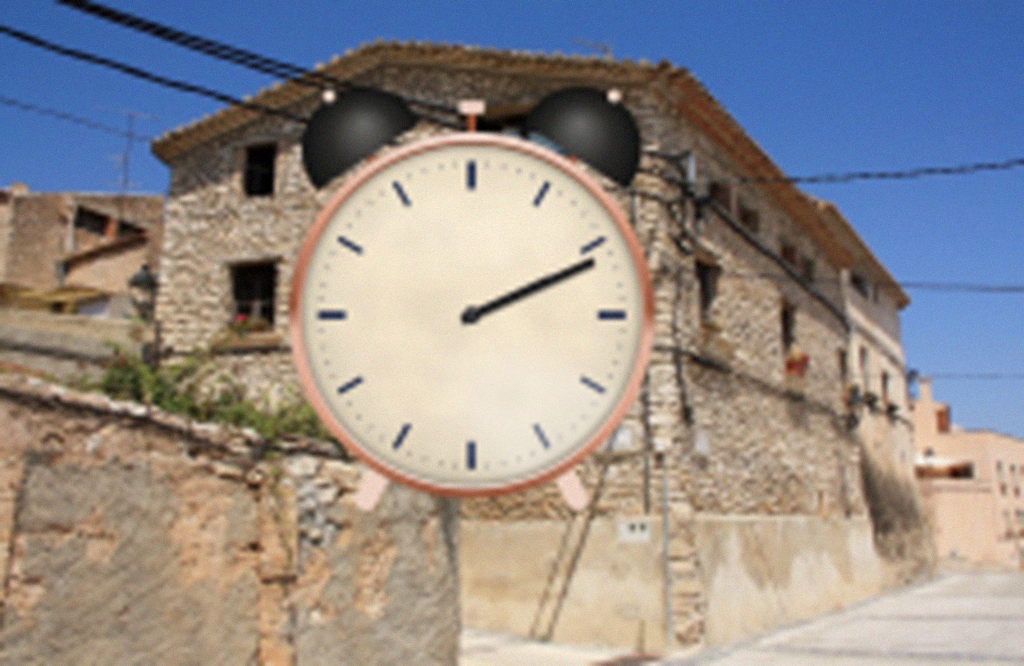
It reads h=2 m=11
